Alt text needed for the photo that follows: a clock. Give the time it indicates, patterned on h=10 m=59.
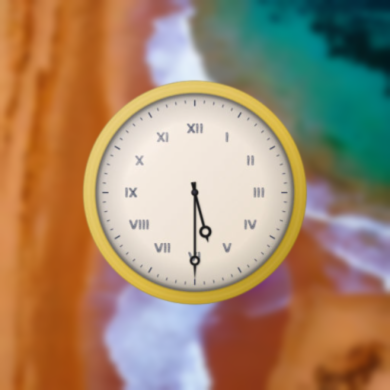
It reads h=5 m=30
